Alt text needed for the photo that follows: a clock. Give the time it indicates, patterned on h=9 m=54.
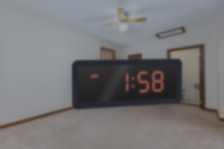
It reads h=1 m=58
